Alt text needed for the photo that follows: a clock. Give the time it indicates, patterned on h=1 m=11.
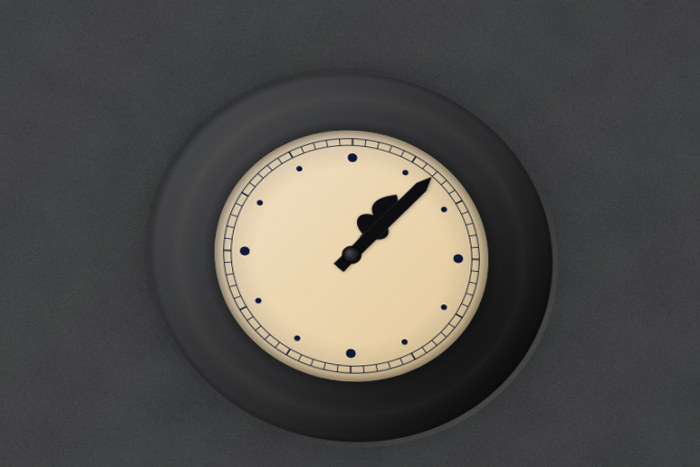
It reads h=1 m=7
